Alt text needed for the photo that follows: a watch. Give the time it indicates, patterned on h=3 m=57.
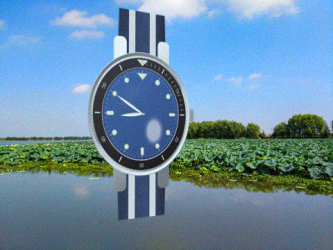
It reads h=8 m=50
